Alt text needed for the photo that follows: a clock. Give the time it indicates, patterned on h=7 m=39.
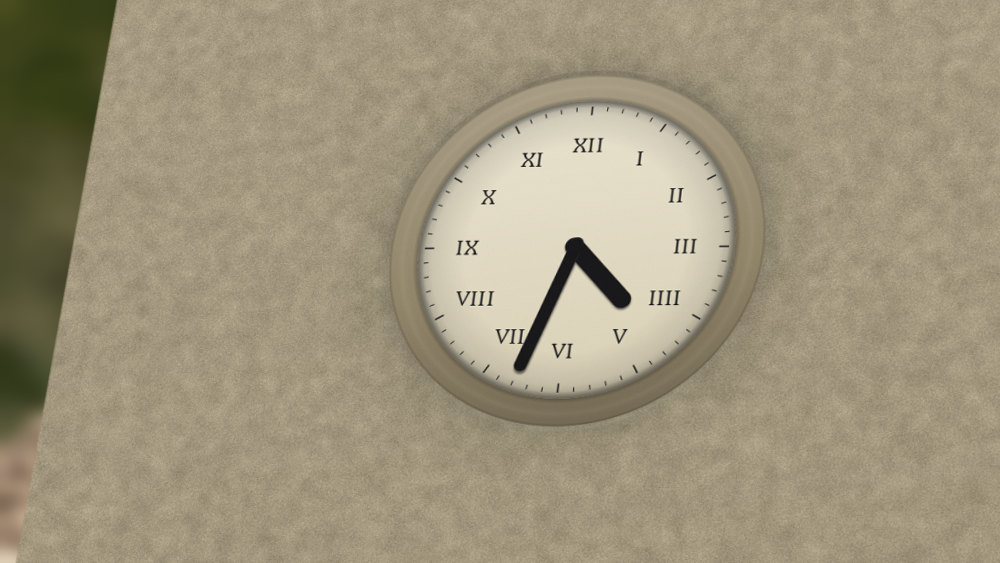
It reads h=4 m=33
